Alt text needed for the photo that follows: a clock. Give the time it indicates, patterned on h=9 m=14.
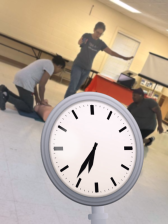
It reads h=6 m=36
